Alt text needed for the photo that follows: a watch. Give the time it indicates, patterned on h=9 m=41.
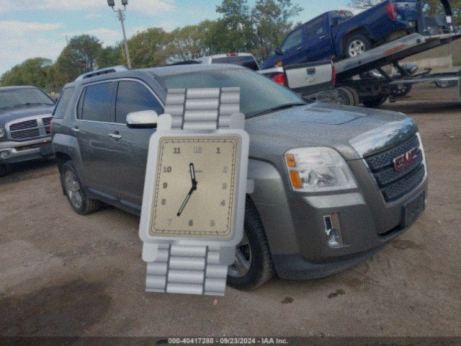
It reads h=11 m=34
